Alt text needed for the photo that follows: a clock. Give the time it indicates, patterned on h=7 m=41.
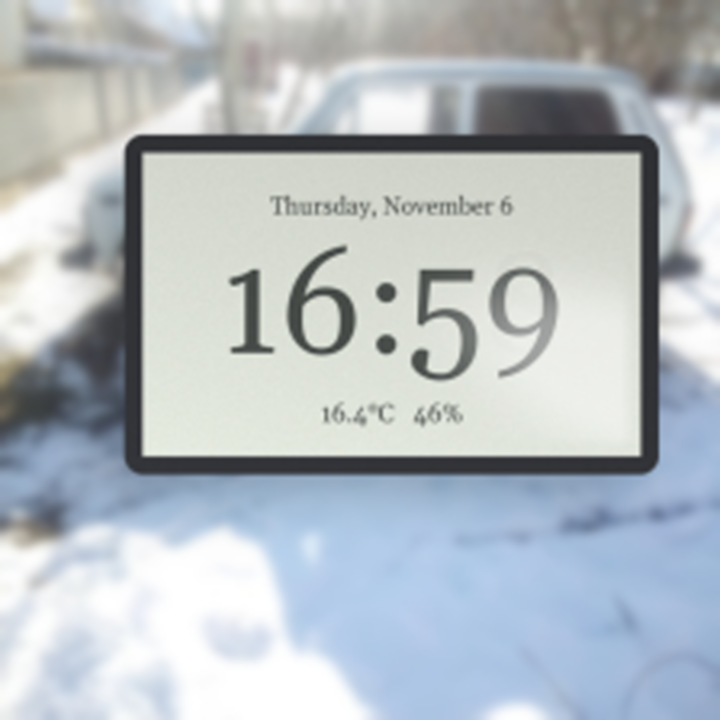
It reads h=16 m=59
